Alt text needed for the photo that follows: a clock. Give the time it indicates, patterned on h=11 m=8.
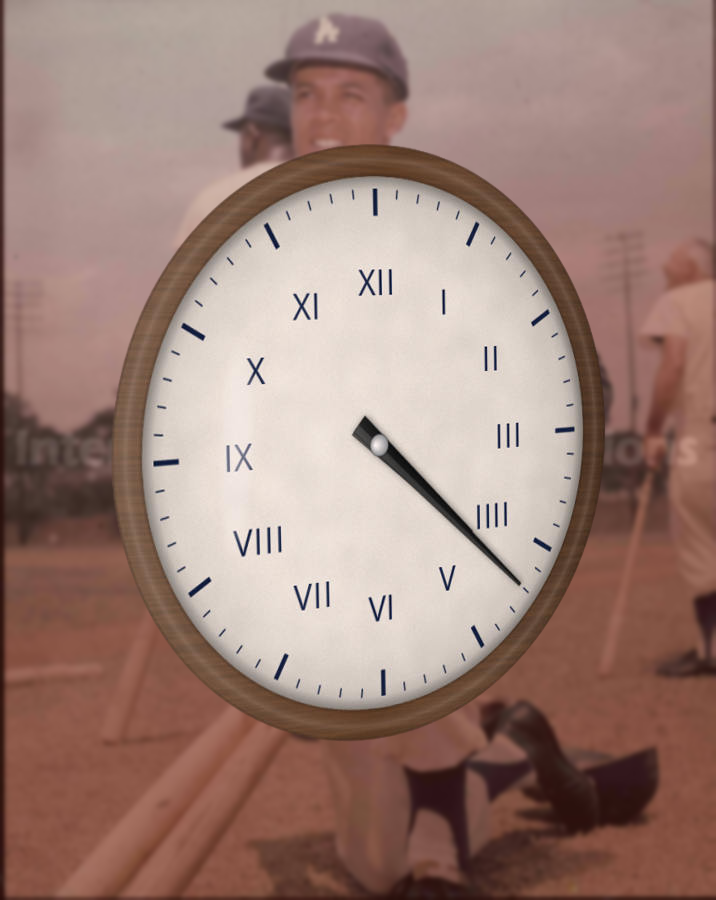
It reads h=4 m=22
